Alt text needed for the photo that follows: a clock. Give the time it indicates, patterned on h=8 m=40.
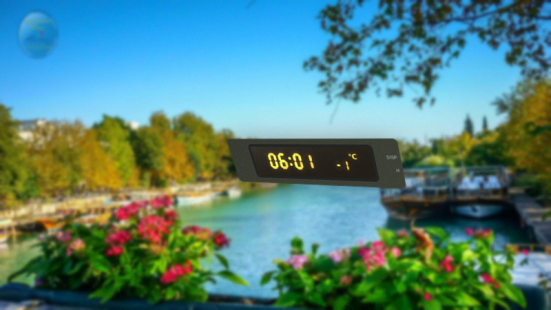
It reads h=6 m=1
